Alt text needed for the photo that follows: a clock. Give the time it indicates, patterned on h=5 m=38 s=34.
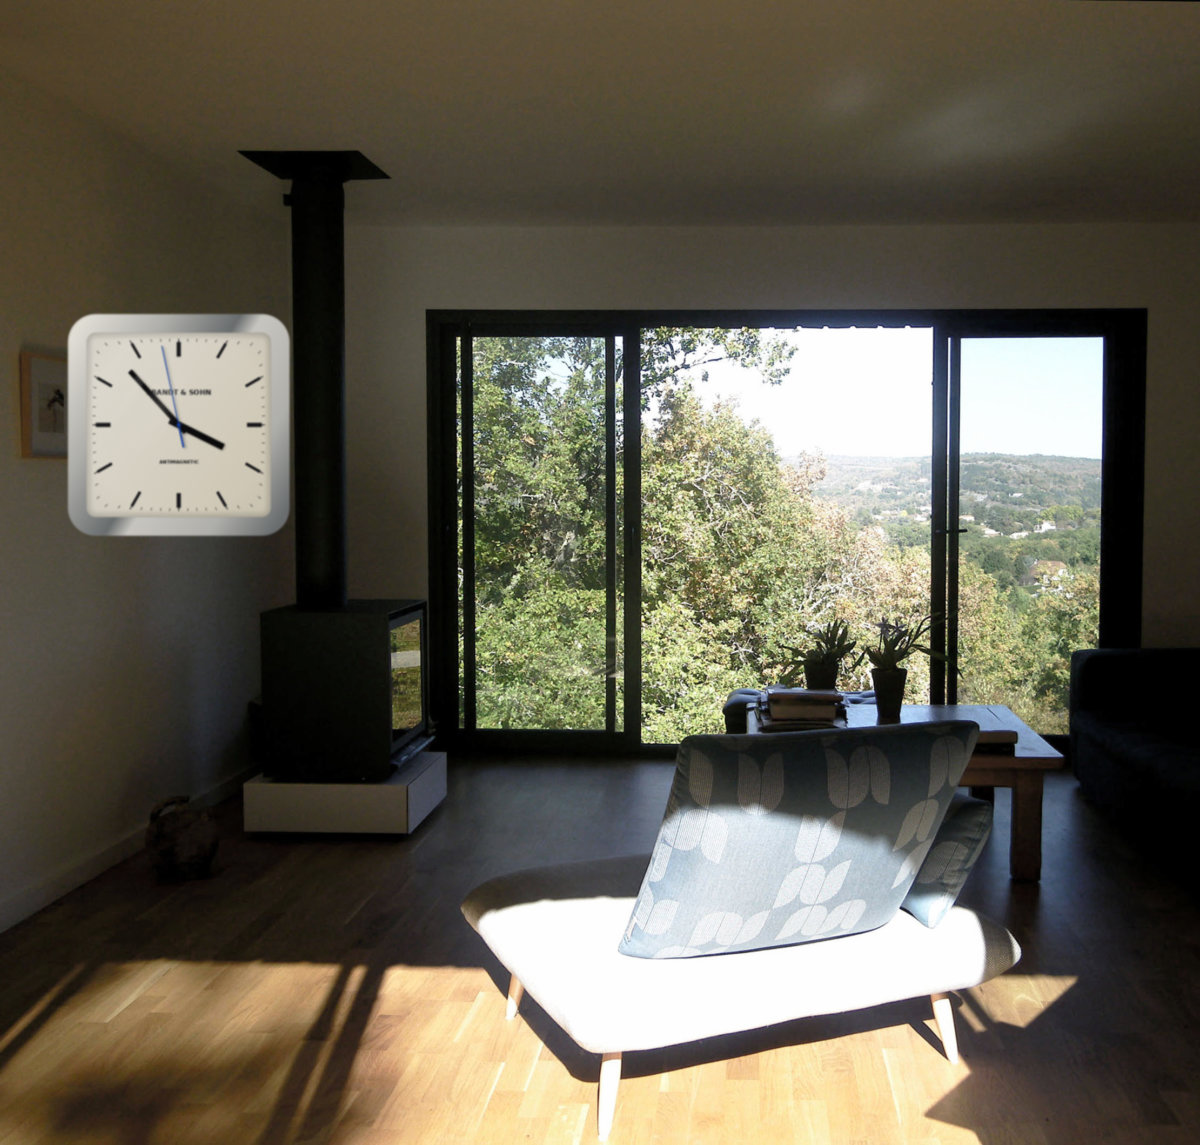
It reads h=3 m=52 s=58
